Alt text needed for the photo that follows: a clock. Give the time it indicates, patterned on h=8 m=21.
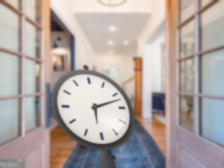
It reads h=6 m=12
